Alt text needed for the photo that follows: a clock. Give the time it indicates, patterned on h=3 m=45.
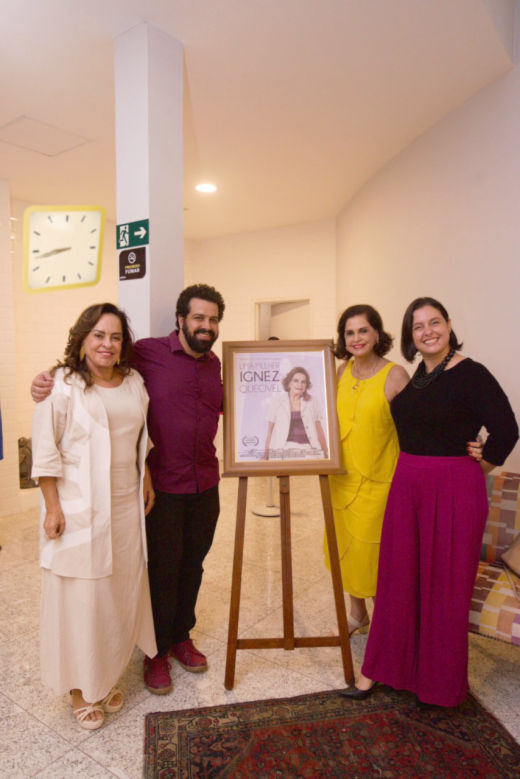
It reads h=8 m=43
